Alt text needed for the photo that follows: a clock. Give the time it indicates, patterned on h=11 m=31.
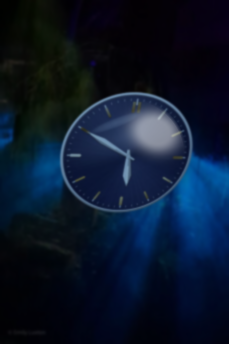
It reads h=5 m=50
